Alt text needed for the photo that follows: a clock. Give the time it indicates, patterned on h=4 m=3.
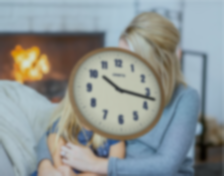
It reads h=10 m=17
